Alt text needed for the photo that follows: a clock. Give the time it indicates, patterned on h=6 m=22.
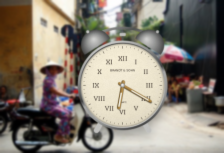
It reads h=6 m=20
